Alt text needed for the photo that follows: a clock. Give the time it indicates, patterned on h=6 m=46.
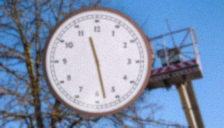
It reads h=11 m=28
